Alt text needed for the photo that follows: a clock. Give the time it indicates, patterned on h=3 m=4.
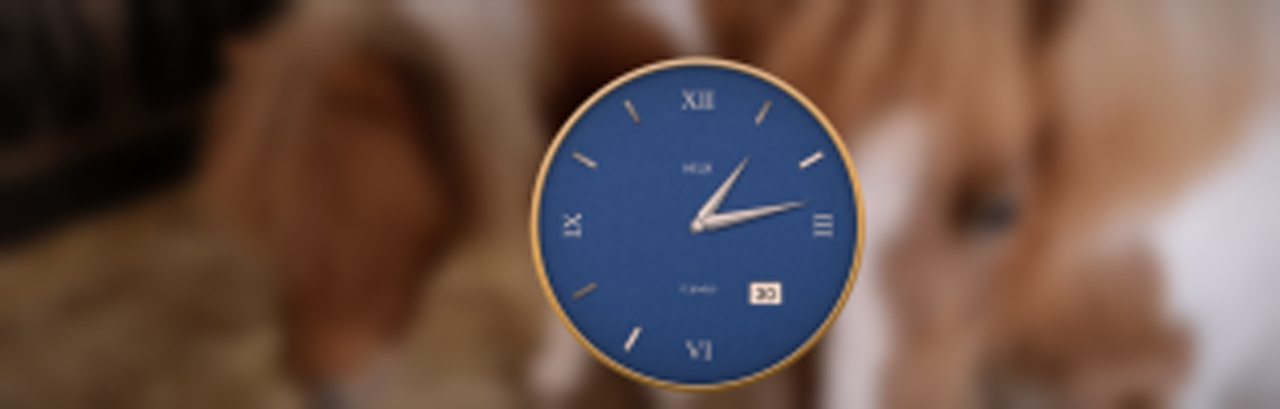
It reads h=1 m=13
